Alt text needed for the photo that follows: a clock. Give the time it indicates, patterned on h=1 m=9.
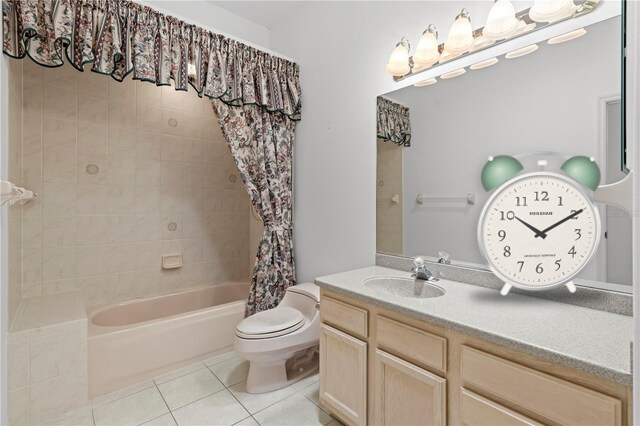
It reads h=10 m=10
